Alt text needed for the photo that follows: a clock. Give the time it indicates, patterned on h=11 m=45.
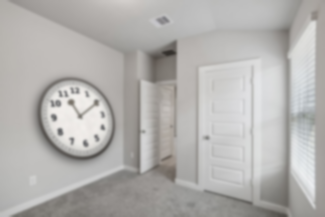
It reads h=11 m=10
